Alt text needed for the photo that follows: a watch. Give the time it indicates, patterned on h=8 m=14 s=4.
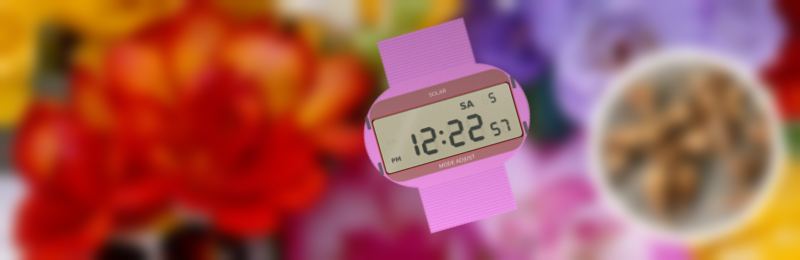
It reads h=12 m=22 s=57
